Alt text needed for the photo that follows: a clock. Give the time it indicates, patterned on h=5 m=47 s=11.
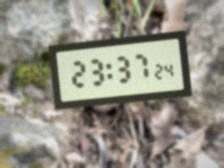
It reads h=23 m=37 s=24
